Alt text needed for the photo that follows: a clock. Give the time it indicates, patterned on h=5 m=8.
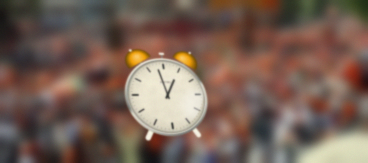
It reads h=12 m=58
